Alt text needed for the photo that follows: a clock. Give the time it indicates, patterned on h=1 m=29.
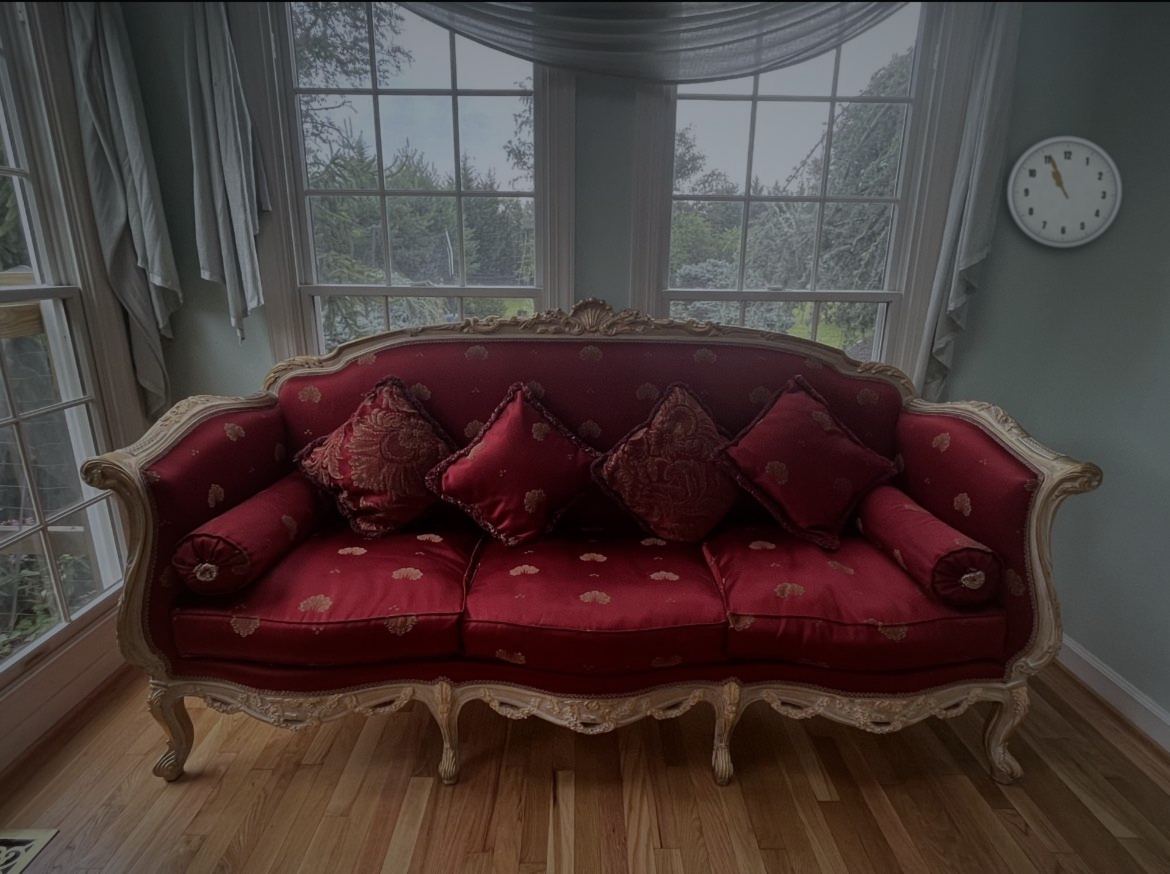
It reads h=10 m=56
